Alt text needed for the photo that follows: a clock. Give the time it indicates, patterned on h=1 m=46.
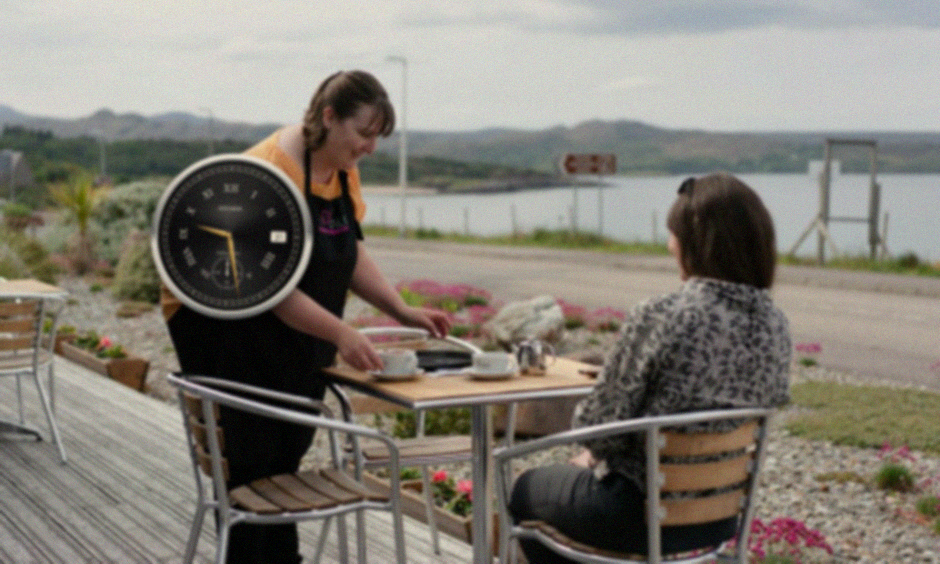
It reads h=9 m=28
